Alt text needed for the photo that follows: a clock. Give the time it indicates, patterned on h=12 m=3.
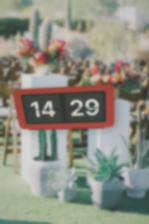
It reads h=14 m=29
